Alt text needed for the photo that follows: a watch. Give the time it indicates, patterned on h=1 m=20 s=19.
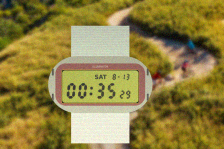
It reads h=0 m=35 s=29
